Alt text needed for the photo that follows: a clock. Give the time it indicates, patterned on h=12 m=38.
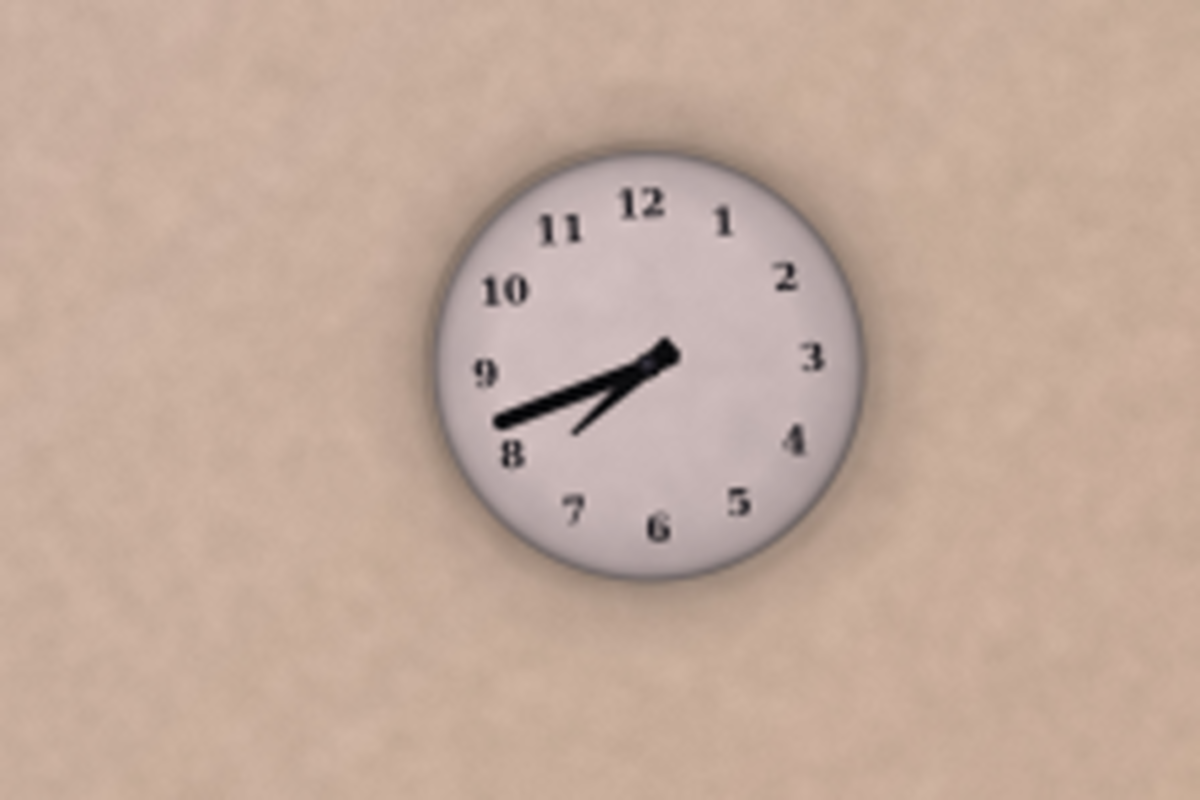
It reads h=7 m=42
